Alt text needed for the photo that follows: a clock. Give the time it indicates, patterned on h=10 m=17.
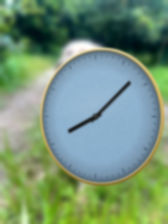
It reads h=8 m=8
